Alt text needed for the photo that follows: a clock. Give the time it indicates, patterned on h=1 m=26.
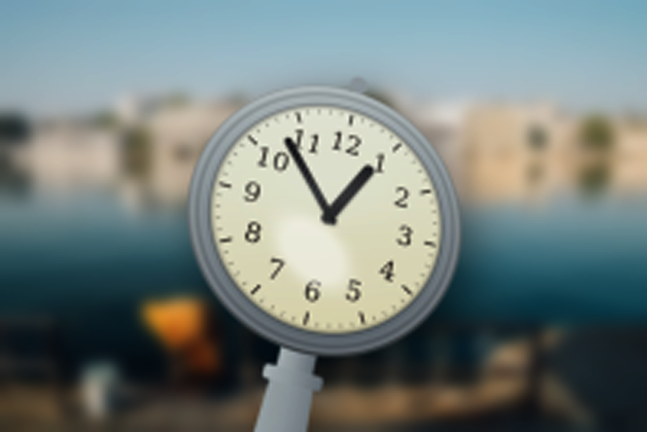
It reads h=12 m=53
